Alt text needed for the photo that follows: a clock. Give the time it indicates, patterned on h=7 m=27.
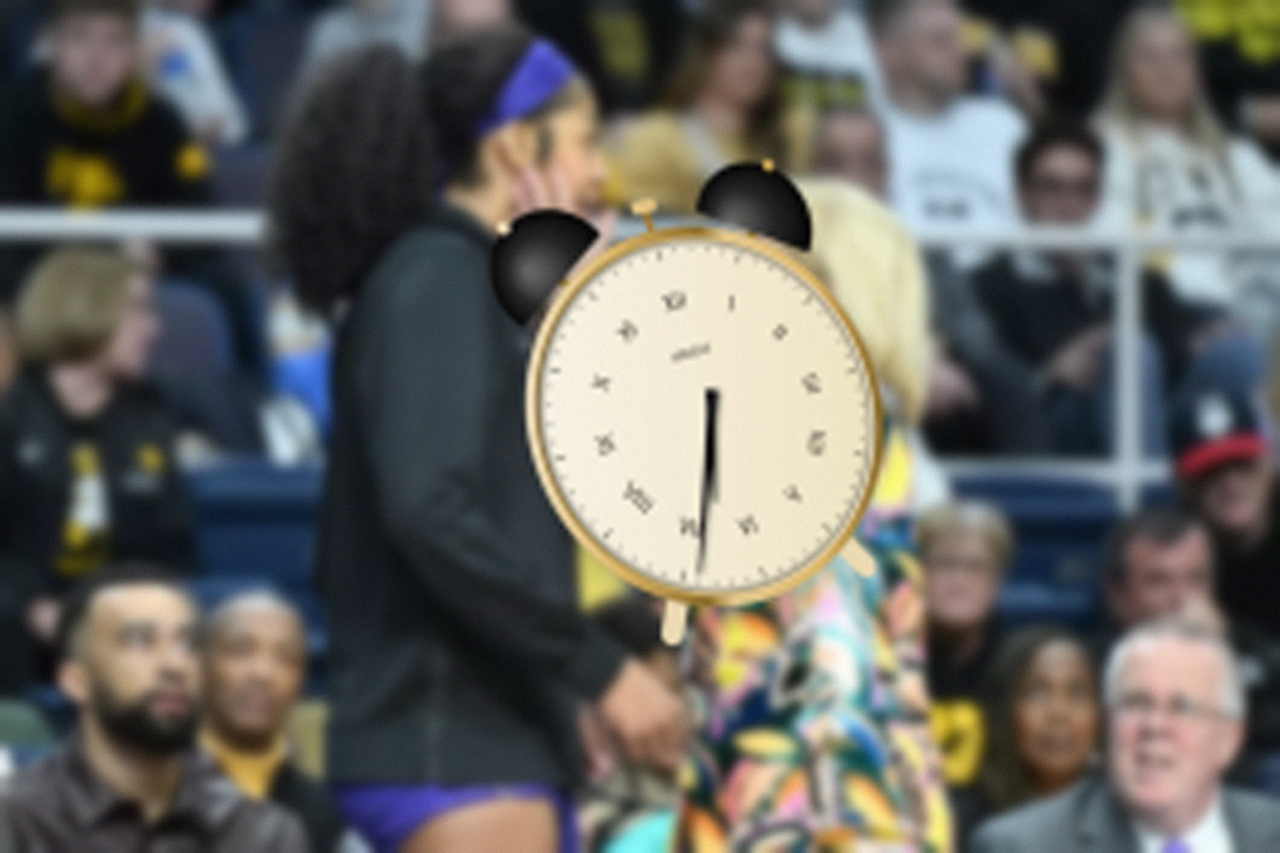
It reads h=6 m=34
